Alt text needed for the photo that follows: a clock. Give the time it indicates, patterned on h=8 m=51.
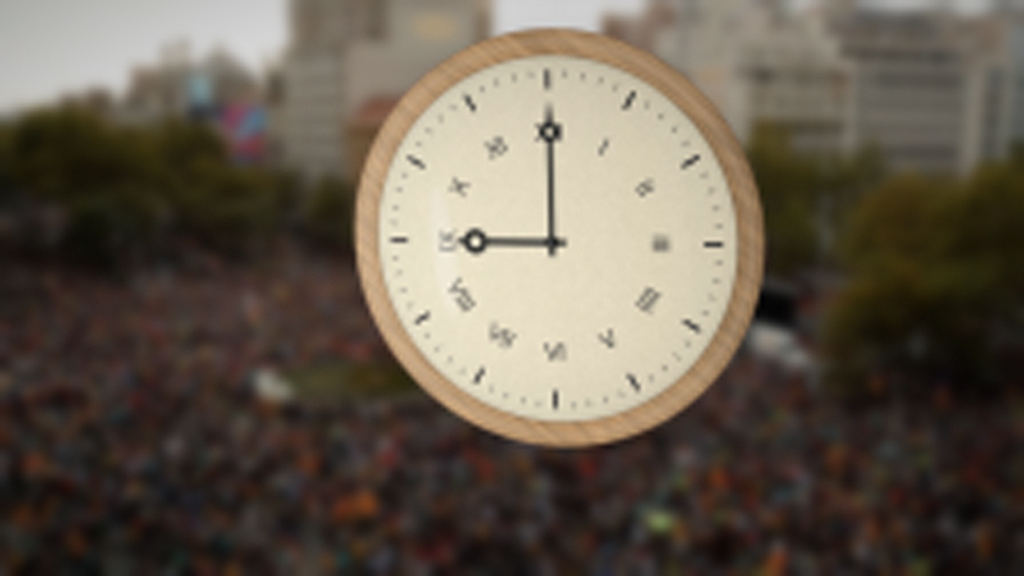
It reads h=9 m=0
